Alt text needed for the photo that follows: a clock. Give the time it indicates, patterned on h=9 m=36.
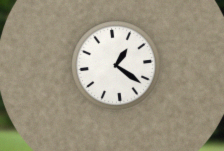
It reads h=1 m=22
